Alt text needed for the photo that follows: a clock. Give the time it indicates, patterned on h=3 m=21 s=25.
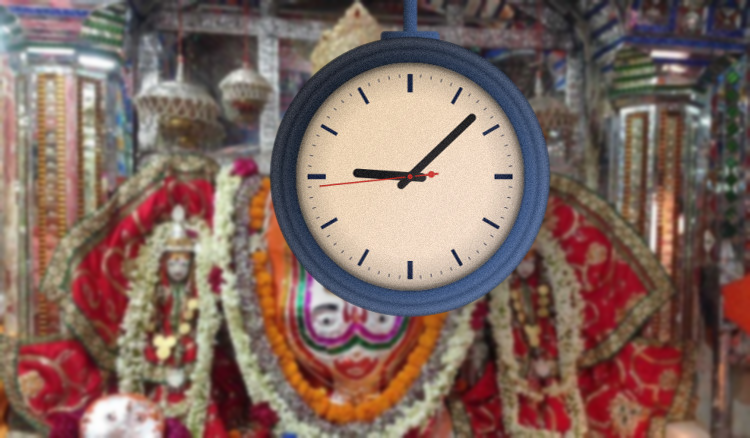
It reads h=9 m=7 s=44
